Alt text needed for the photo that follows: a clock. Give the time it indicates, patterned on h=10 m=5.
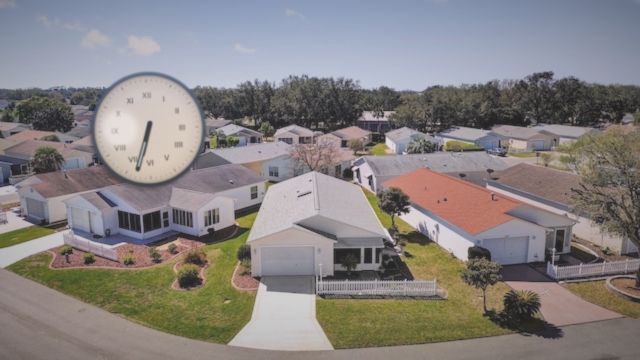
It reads h=6 m=33
